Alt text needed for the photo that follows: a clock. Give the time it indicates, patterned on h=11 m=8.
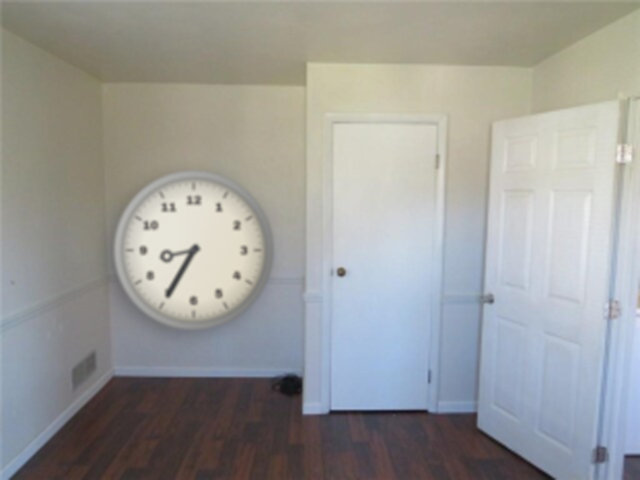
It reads h=8 m=35
